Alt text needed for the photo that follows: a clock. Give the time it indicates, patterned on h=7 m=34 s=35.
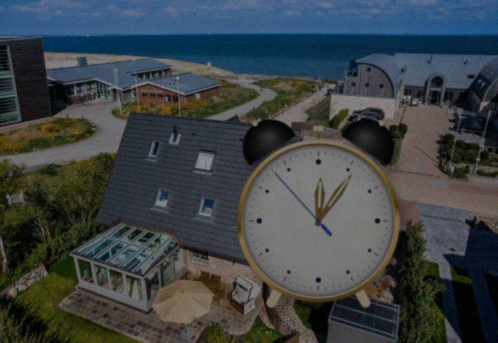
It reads h=12 m=5 s=53
